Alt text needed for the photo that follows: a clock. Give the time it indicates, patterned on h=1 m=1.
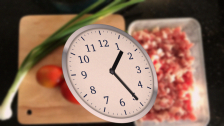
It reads h=1 m=25
